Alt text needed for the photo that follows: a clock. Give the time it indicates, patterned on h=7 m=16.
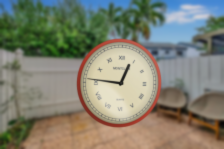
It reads h=12 m=46
